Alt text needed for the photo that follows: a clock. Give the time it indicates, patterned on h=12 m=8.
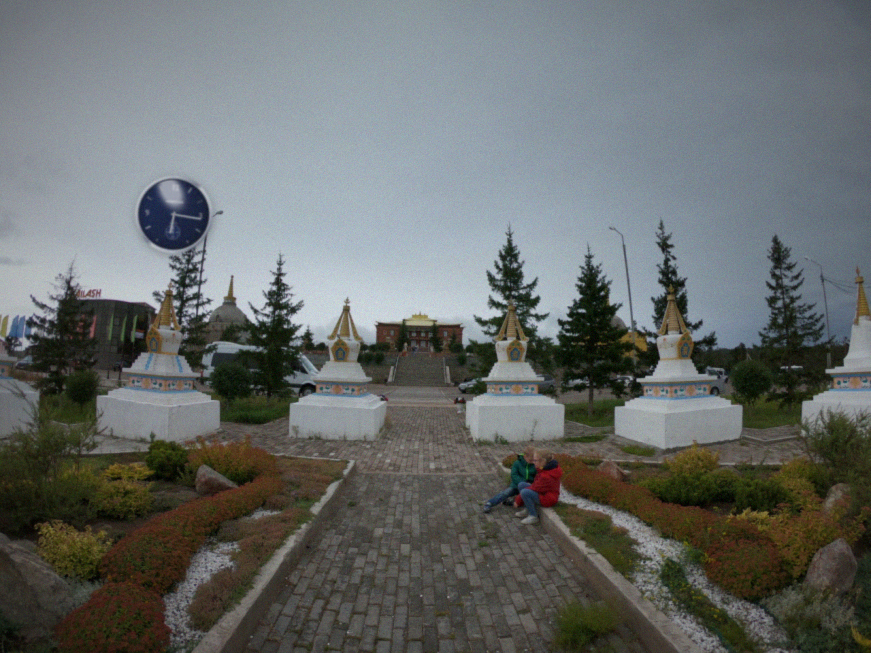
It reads h=6 m=16
